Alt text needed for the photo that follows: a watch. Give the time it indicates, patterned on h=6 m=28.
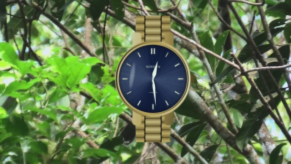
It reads h=12 m=29
